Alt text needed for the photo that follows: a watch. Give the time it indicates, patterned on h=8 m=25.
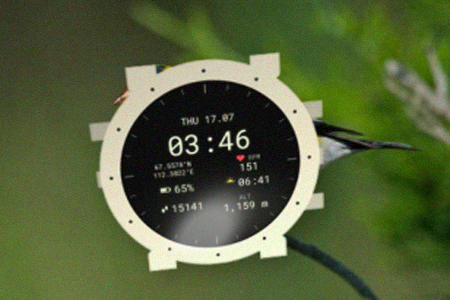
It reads h=3 m=46
